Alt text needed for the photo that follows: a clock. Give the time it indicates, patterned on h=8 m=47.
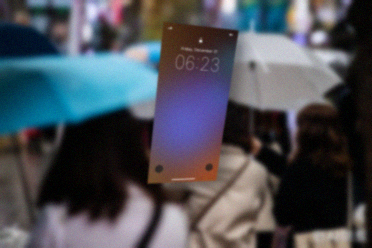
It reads h=6 m=23
